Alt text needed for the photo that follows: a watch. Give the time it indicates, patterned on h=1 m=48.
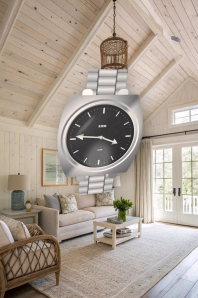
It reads h=3 m=46
